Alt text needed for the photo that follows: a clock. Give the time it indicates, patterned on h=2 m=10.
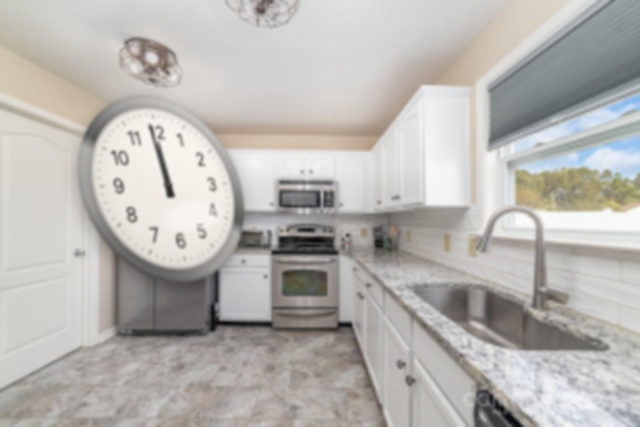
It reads h=11 m=59
